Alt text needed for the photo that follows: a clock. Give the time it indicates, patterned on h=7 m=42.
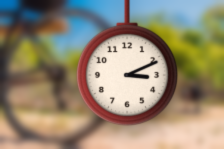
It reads h=3 m=11
